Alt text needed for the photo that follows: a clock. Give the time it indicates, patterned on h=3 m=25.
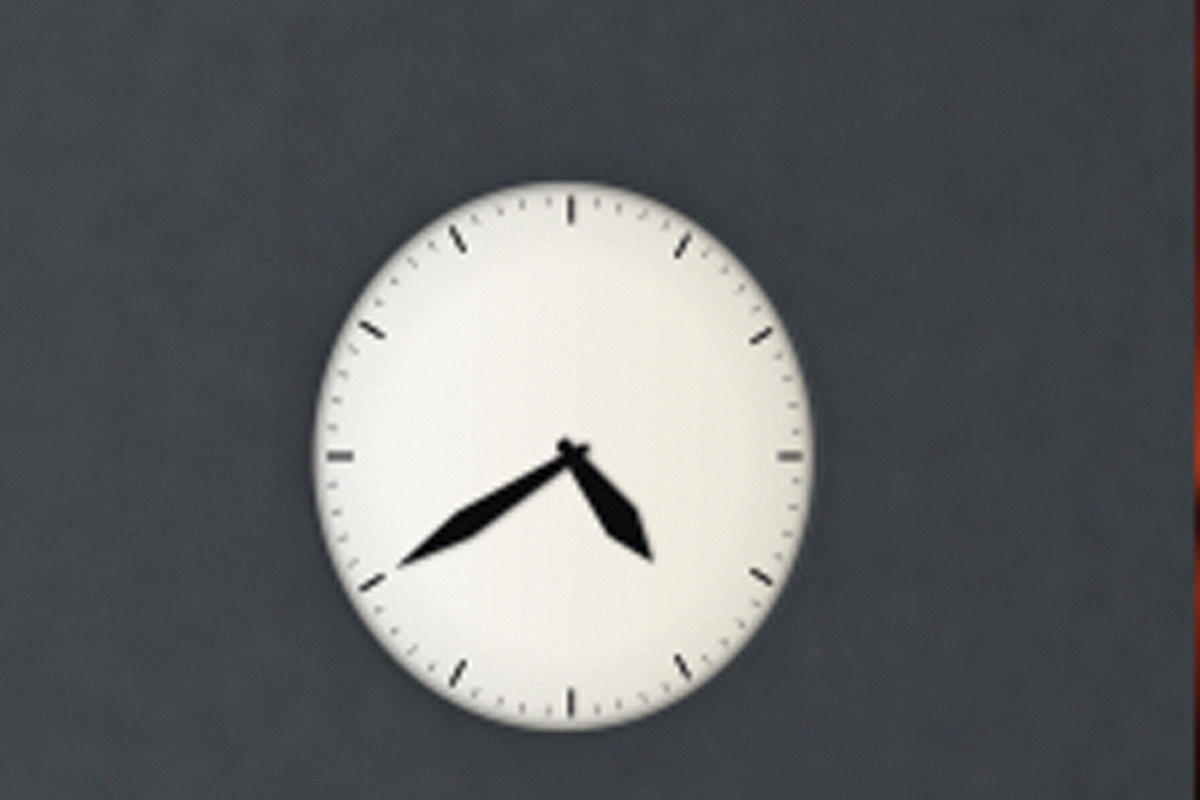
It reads h=4 m=40
